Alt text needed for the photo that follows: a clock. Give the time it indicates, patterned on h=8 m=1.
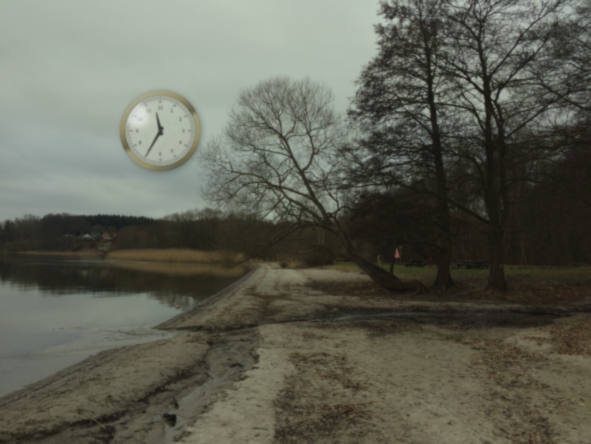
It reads h=11 m=35
